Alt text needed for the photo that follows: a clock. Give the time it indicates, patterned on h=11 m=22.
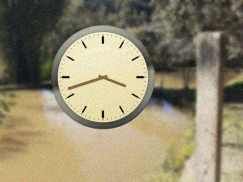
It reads h=3 m=42
